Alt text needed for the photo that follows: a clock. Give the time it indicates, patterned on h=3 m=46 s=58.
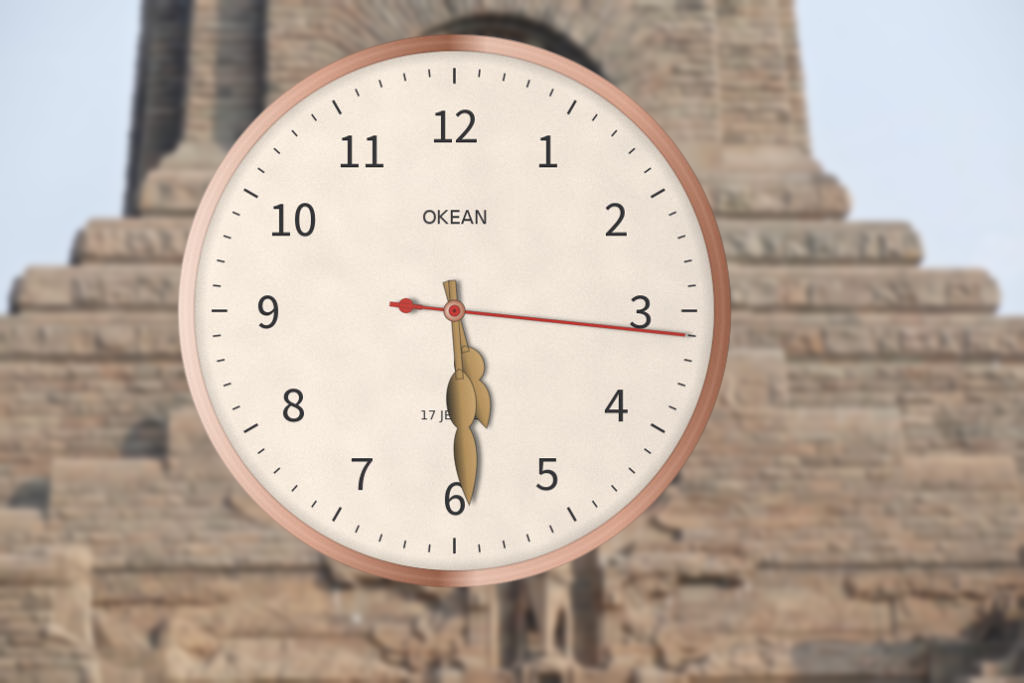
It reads h=5 m=29 s=16
